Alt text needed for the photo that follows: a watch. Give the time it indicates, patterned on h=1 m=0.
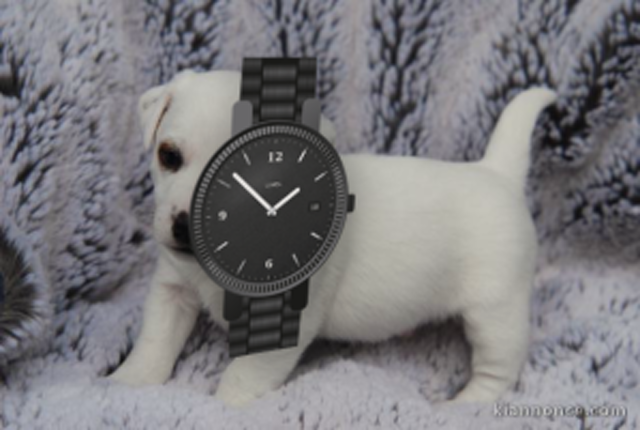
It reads h=1 m=52
